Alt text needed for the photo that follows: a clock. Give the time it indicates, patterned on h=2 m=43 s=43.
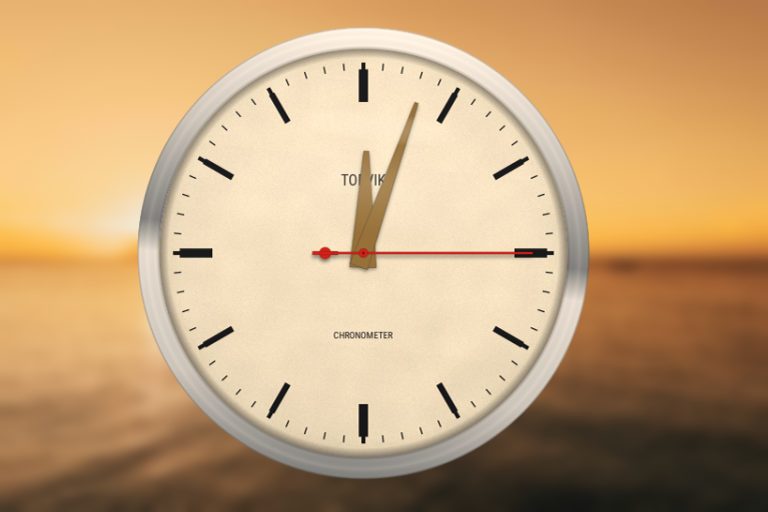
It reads h=12 m=3 s=15
